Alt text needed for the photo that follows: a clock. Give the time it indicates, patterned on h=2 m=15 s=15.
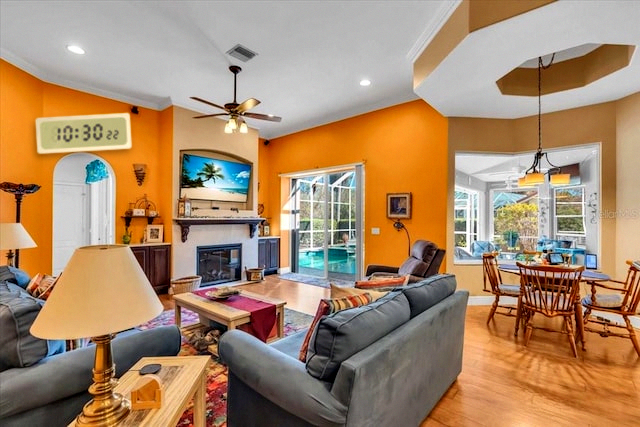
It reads h=10 m=30 s=22
